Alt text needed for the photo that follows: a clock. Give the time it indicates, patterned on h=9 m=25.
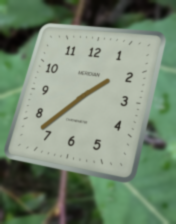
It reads h=1 m=37
